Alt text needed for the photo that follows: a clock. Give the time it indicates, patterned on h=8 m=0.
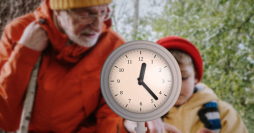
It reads h=12 m=23
